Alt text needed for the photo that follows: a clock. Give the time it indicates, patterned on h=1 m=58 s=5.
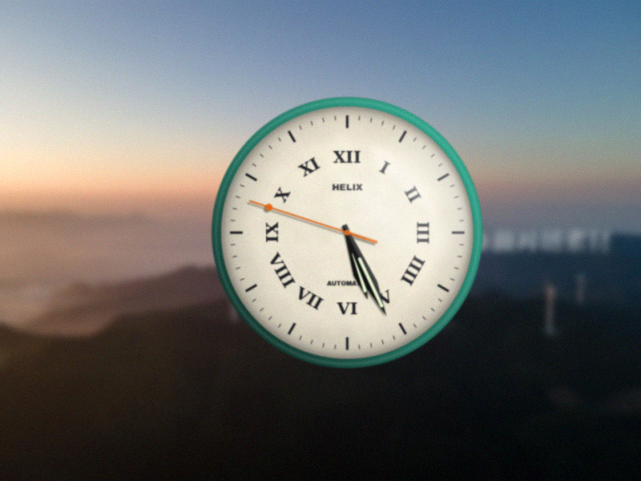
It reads h=5 m=25 s=48
